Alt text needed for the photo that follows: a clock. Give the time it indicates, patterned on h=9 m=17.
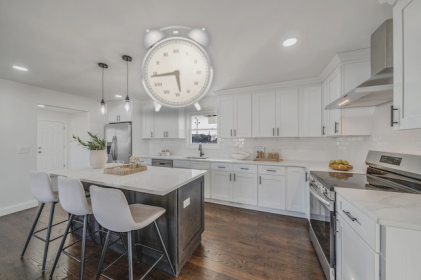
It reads h=5 m=44
